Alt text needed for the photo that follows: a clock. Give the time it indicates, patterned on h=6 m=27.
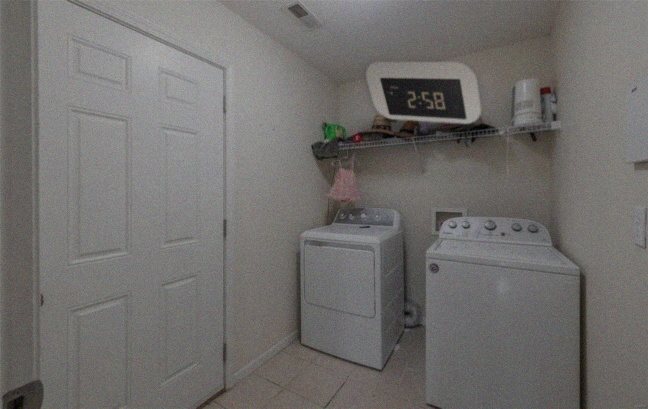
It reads h=2 m=58
